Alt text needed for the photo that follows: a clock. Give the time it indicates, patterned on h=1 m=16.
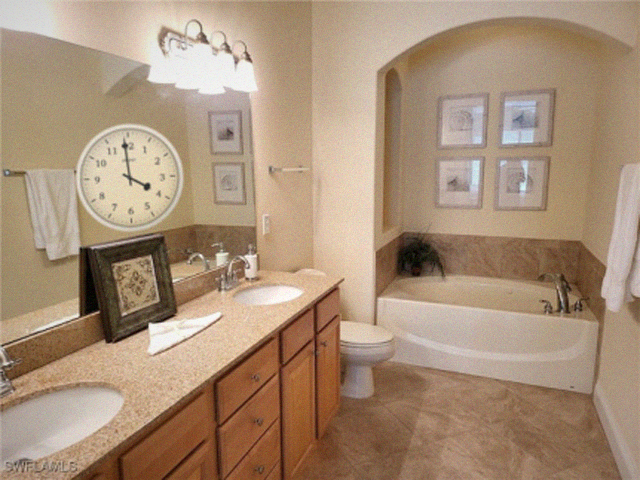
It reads h=3 m=59
